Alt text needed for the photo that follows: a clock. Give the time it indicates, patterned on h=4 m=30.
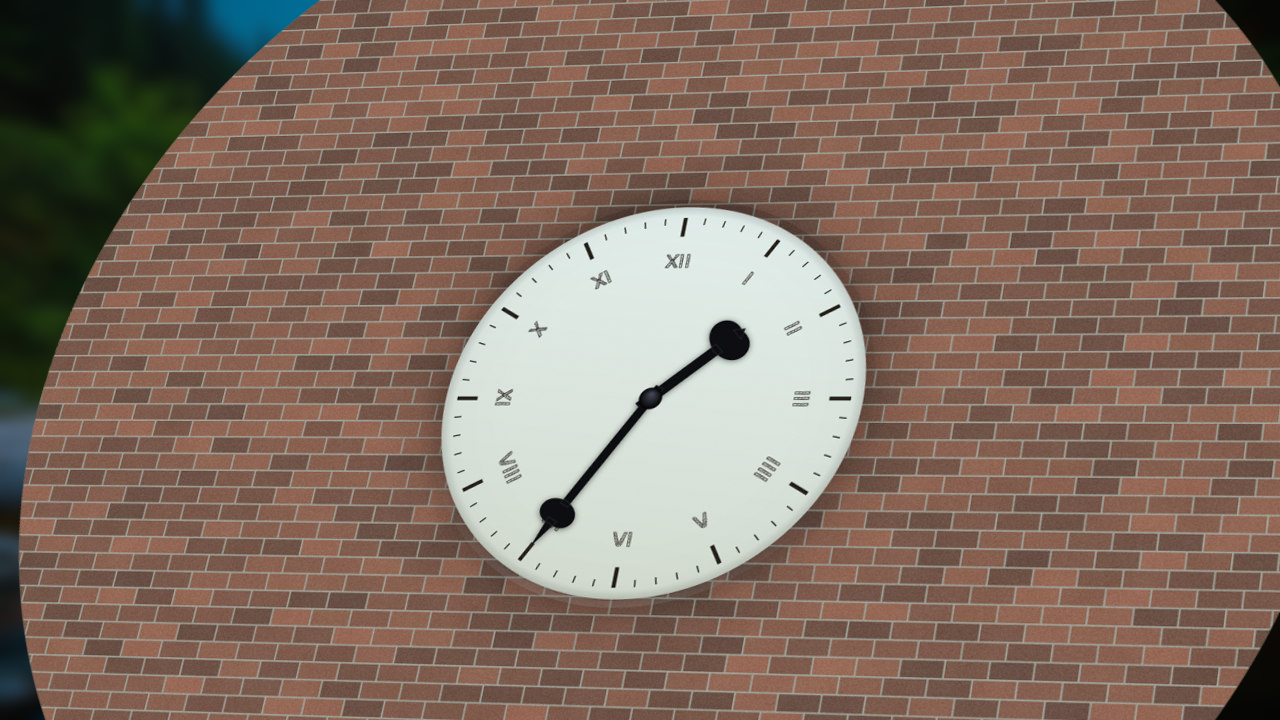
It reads h=1 m=35
